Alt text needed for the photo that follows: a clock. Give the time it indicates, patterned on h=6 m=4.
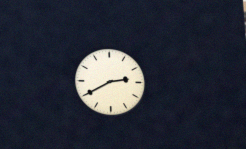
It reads h=2 m=40
